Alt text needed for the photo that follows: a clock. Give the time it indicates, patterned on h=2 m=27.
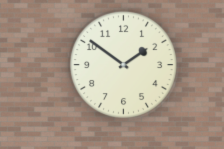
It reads h=1 m=51
